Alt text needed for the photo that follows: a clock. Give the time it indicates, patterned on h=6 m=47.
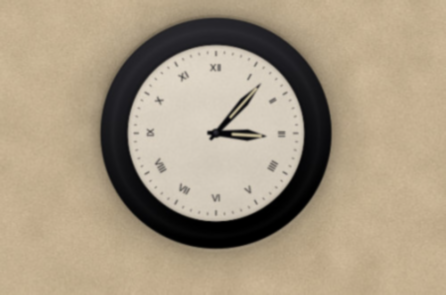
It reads h=3 m=7
